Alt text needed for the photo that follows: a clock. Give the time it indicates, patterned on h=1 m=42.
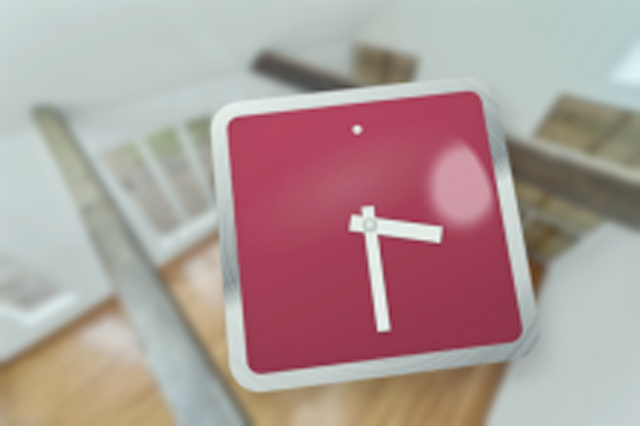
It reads h=3 m=30
